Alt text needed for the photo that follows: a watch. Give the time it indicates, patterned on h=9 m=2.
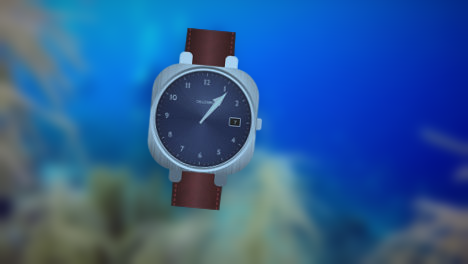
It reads h=1 m=6
